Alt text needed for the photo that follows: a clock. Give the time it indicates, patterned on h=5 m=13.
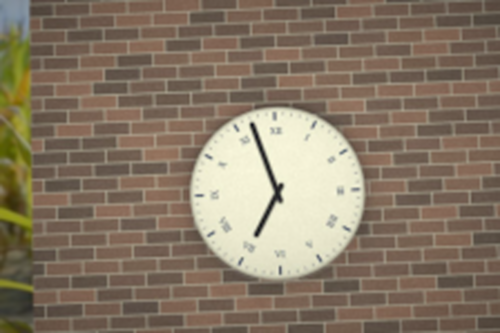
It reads h=6 m=57
